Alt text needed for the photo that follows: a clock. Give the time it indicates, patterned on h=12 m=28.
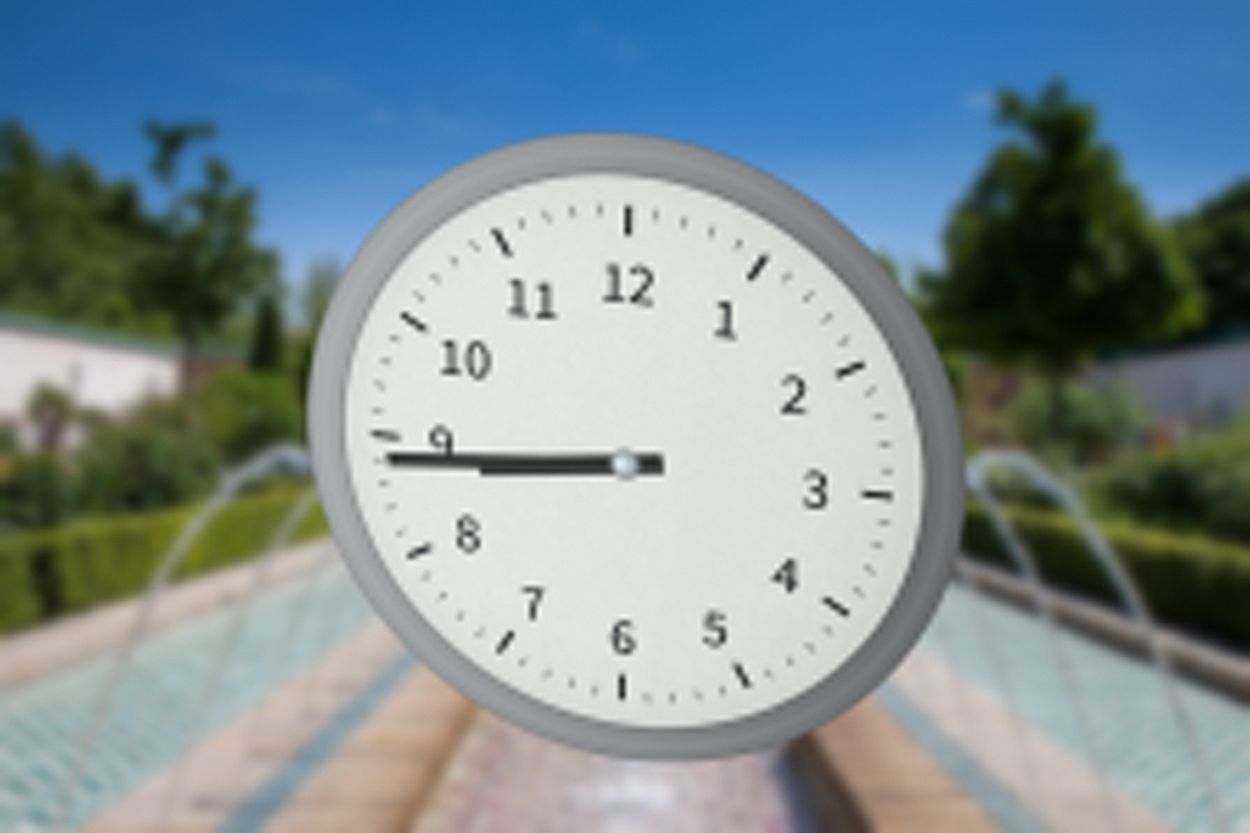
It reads h=8 m=44
